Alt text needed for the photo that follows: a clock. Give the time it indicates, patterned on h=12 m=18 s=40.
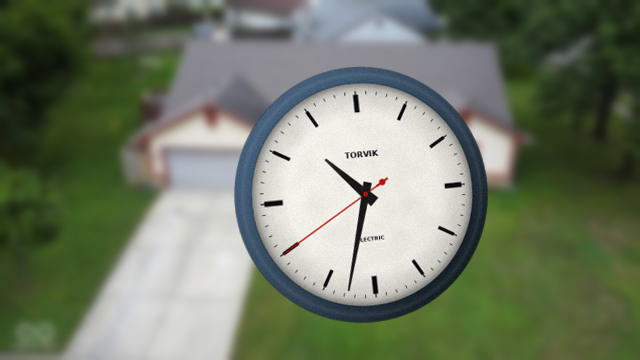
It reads h=10 m=32 s=40
